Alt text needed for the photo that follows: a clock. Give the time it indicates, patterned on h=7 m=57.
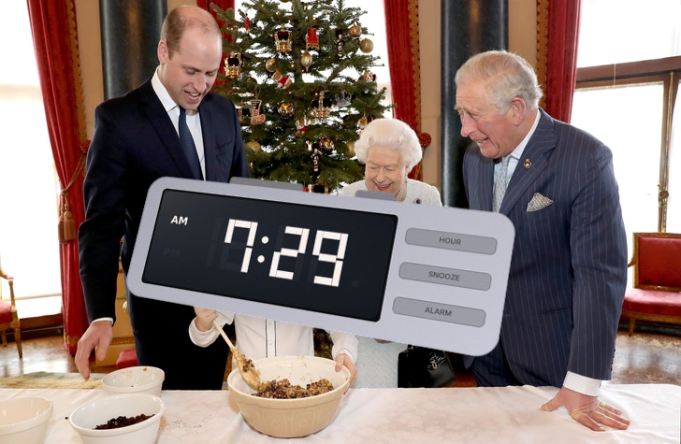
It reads h=7 m=29
